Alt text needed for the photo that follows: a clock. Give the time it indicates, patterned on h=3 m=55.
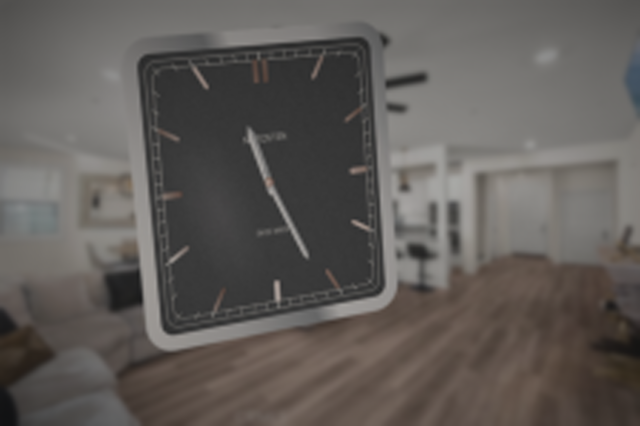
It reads h=11 m=26
